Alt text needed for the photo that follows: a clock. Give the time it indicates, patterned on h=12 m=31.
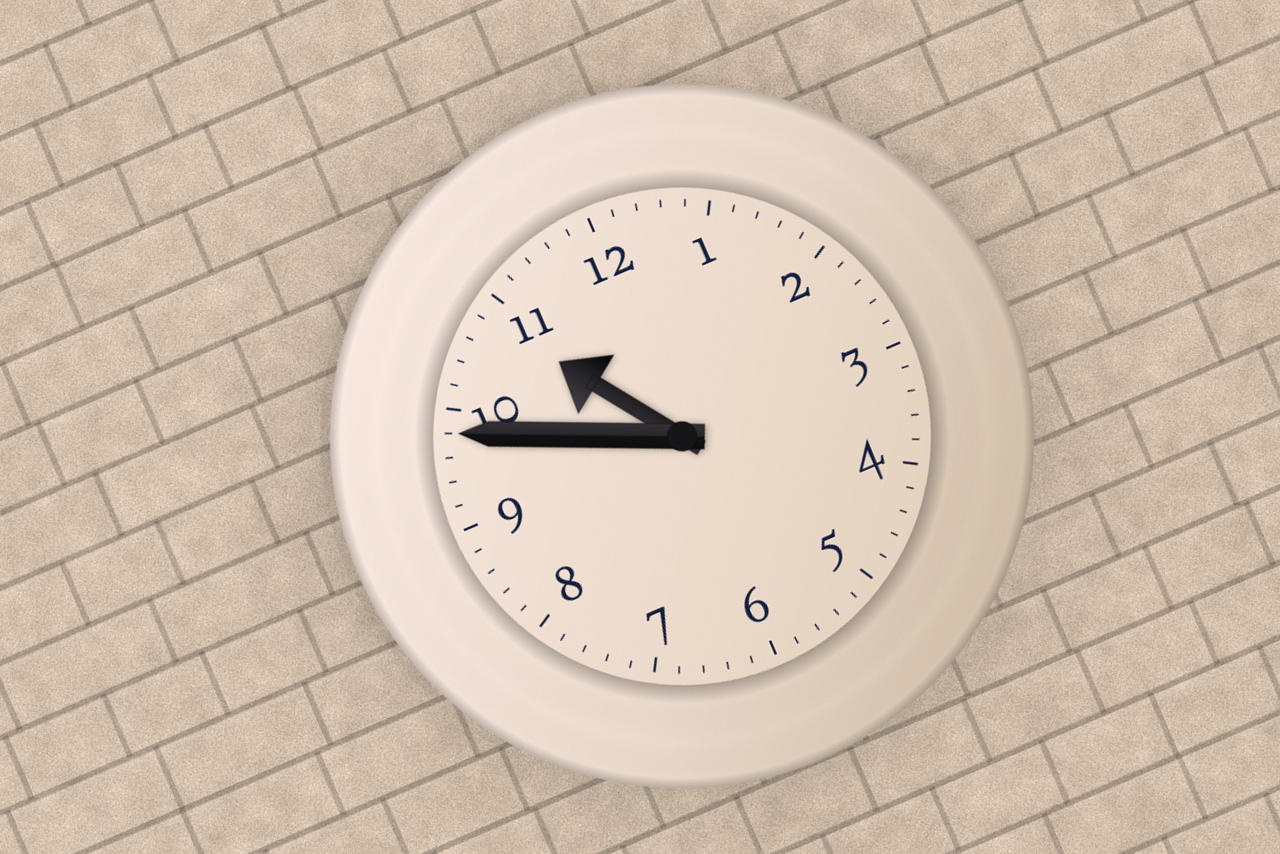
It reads h=10 m=49
